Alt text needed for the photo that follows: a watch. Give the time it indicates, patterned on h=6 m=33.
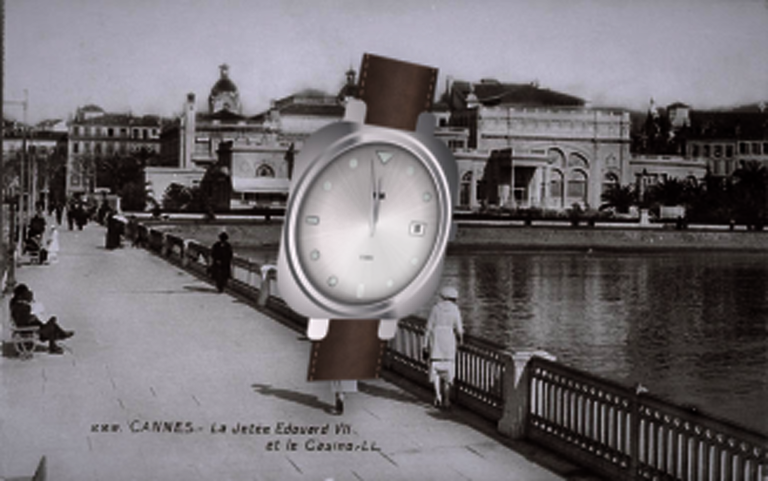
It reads h=11 m=58
